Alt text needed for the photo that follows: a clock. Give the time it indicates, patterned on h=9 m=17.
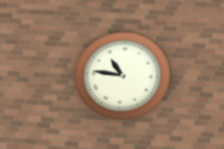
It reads h=10 m=46
